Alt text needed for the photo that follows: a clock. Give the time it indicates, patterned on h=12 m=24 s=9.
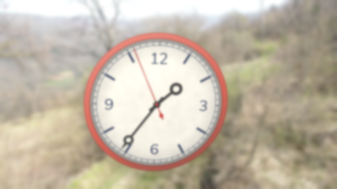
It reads h=1 m=35 s=56
